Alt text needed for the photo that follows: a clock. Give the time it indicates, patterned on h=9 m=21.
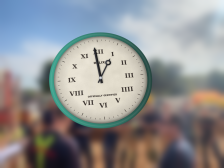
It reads h=12 m=59
